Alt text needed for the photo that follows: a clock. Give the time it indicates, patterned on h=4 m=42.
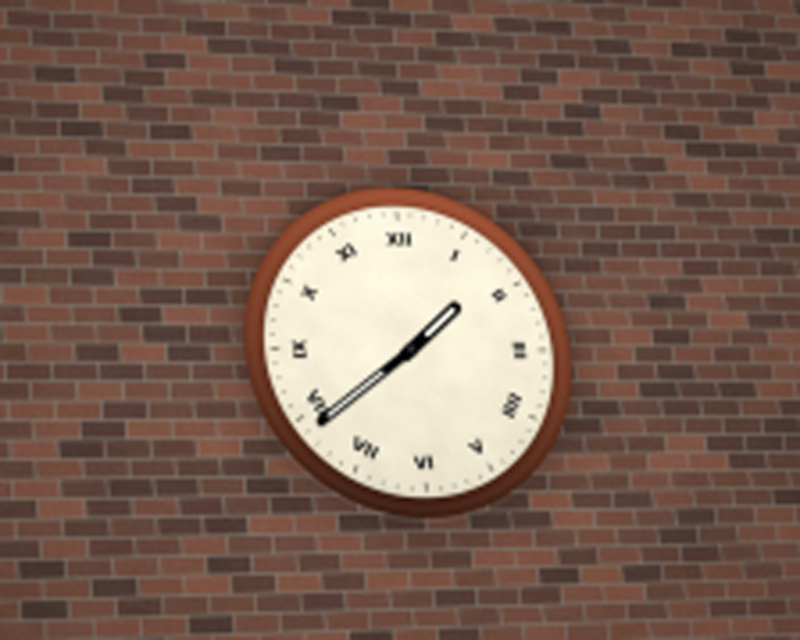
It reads h=1 m=39
